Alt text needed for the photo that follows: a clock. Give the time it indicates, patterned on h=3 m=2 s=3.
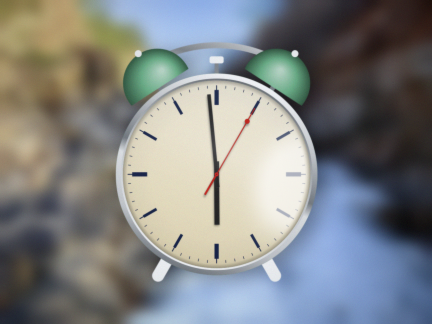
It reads h=5 m=59 s=5
